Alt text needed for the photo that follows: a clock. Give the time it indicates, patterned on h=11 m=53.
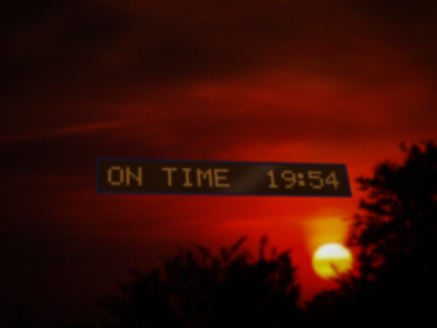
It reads h=19 m=54
